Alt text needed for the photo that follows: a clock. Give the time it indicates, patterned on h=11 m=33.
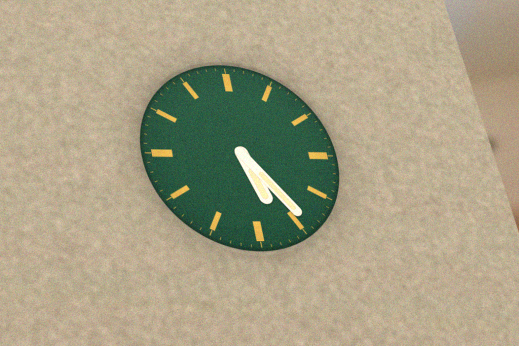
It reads h=5 m=24
